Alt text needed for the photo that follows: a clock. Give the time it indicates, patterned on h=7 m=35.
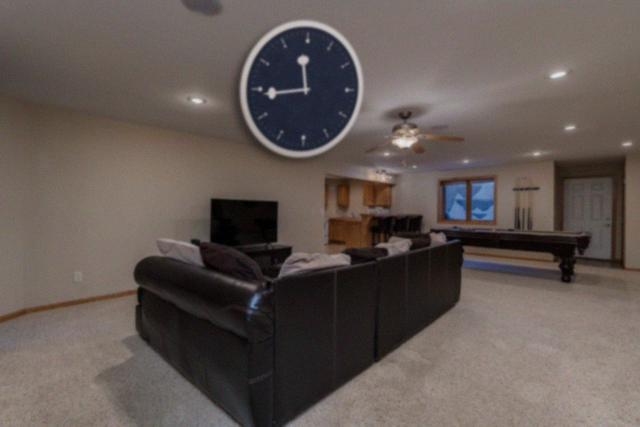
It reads h=11 m=44
